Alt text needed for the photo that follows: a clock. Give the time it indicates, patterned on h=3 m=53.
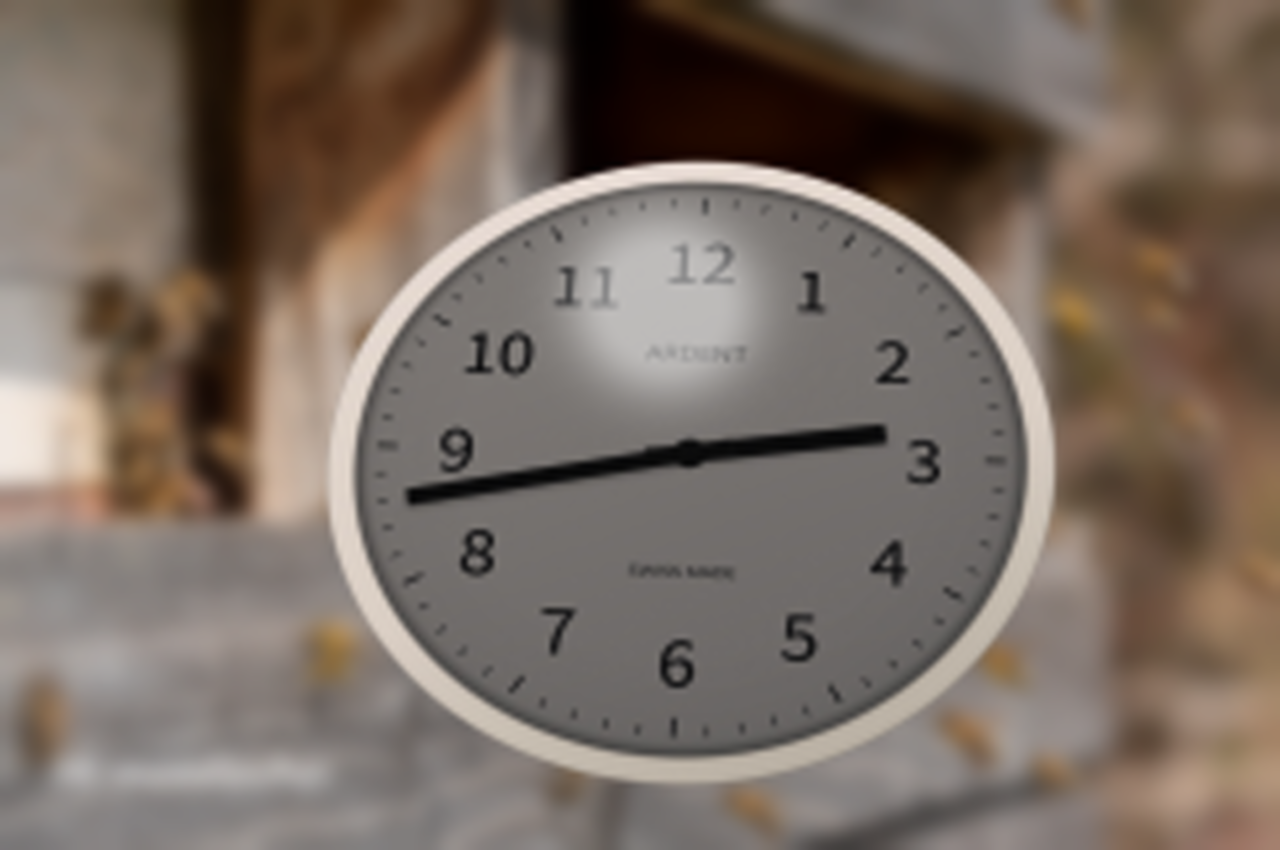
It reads h=2 m=43
